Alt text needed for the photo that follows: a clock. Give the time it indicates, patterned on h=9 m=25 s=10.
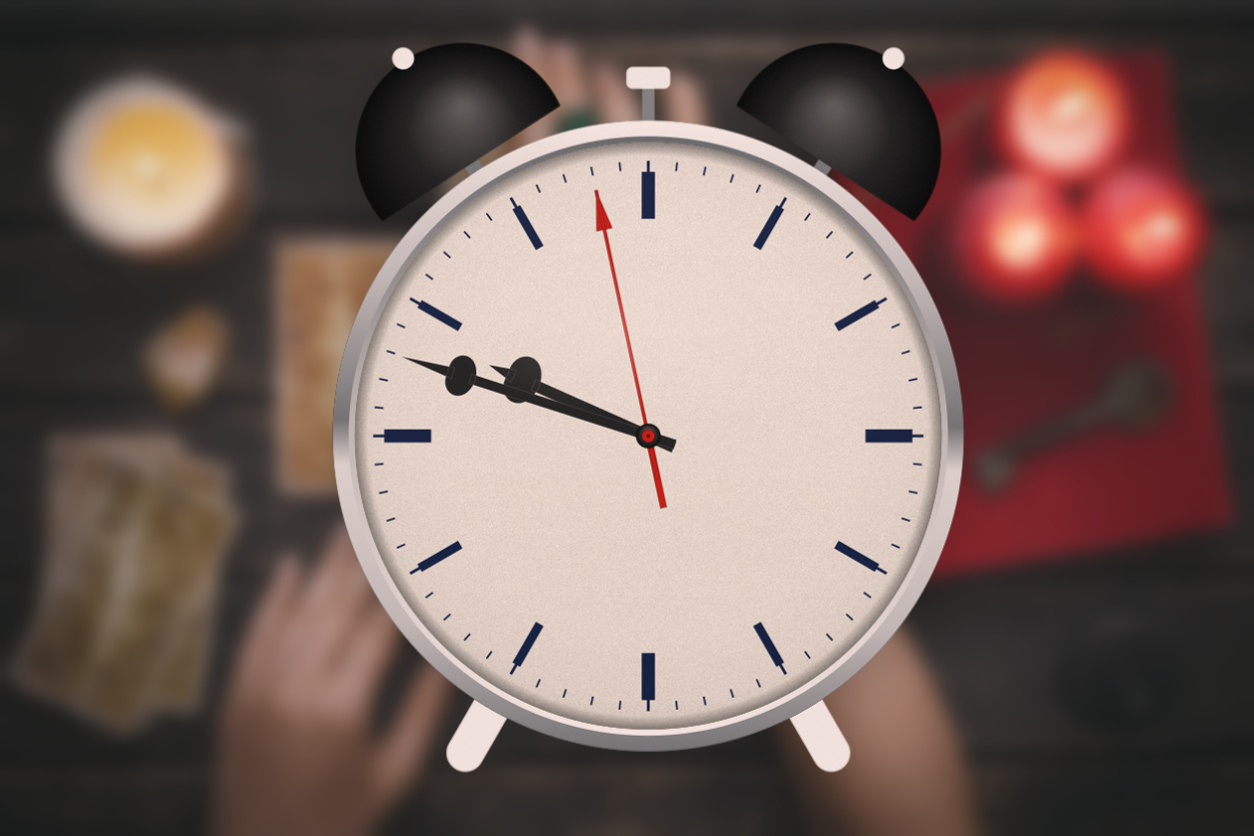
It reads h=9 m=47 s=58
